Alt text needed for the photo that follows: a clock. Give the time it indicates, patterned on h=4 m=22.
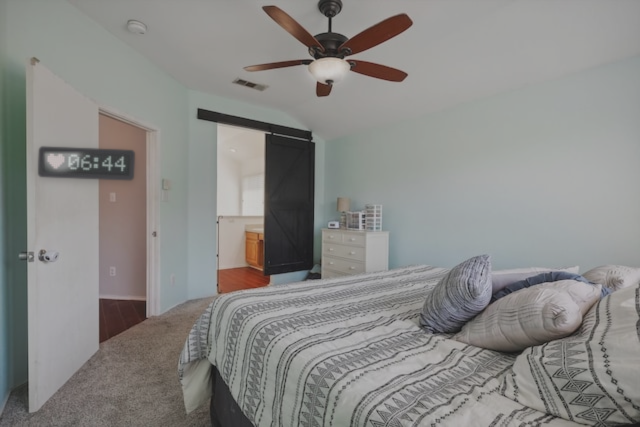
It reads h=6 m=44
